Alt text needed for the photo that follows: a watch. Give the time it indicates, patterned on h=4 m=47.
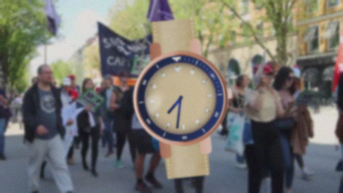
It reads h=7 m=32
